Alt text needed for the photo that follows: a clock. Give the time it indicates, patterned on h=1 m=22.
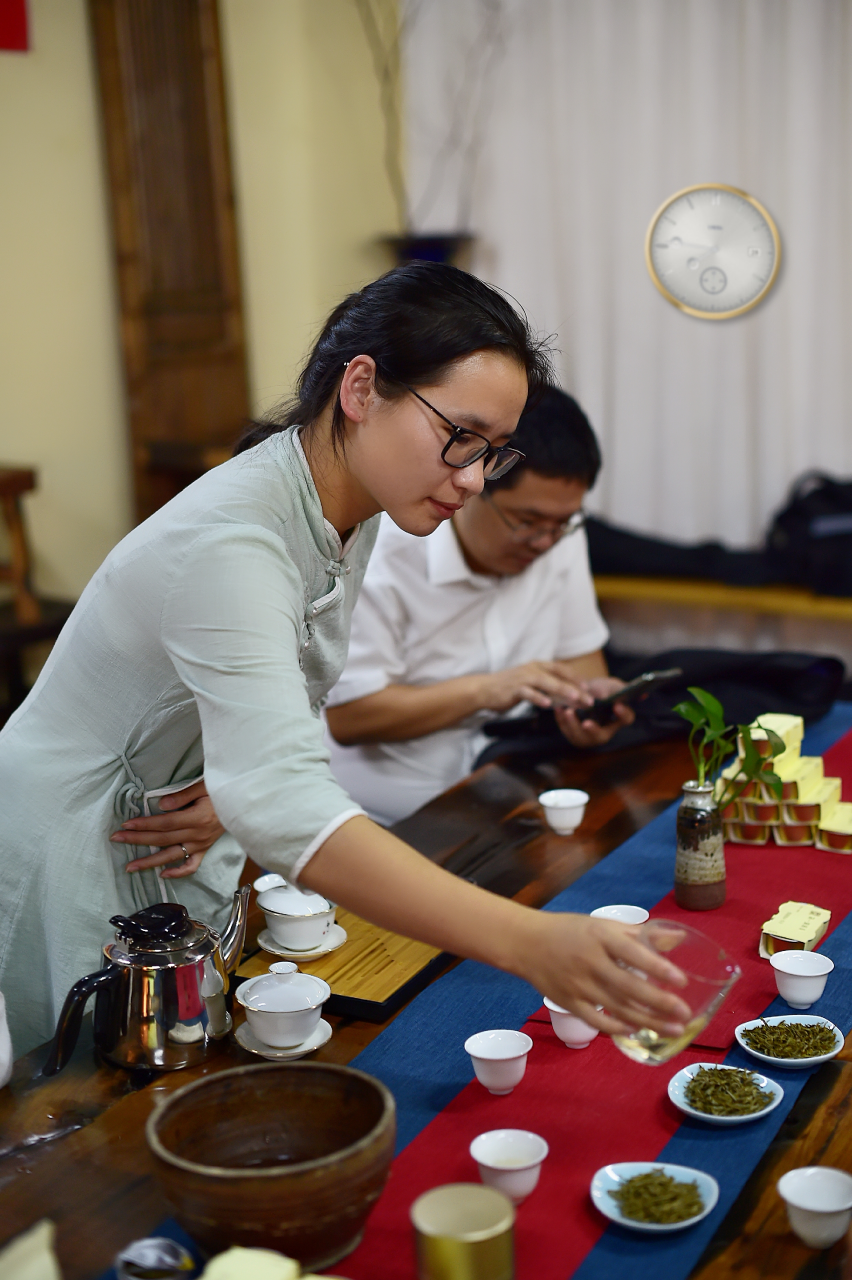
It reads h=7 m=46
